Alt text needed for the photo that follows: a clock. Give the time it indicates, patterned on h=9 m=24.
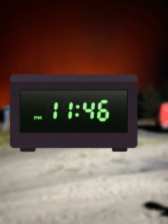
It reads h=11 m=46
